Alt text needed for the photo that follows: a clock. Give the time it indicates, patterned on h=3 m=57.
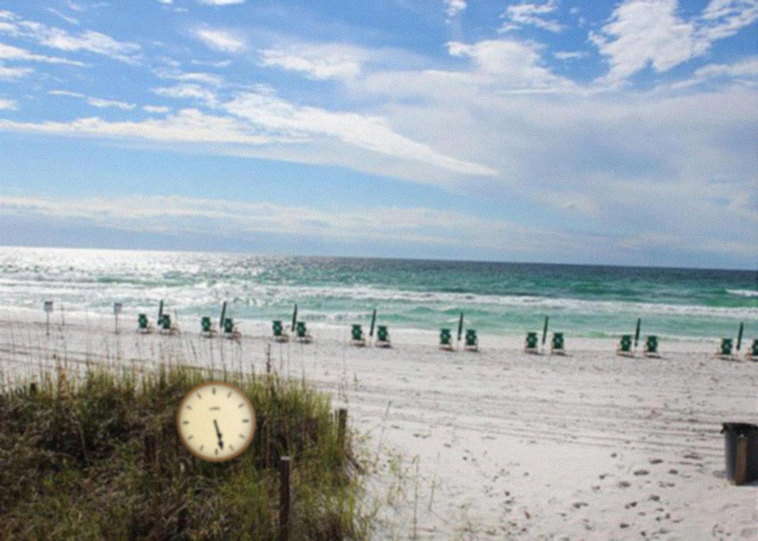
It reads h=5 m=28
